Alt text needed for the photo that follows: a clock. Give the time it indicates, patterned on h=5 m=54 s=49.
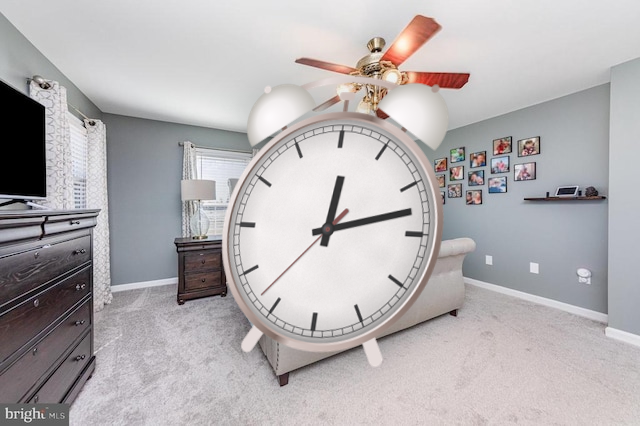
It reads h=12 m=12 s=37
